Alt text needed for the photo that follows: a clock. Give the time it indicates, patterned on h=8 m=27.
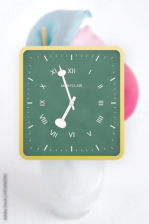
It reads h=6 m=57
